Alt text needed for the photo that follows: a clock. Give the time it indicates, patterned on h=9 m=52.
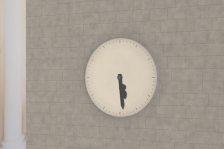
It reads h=5 m=29
